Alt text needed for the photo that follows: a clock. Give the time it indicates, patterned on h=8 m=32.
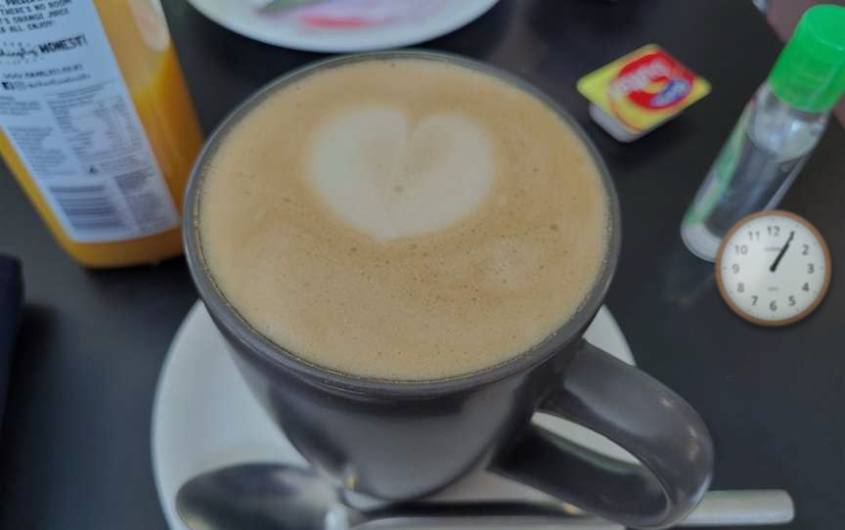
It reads h=1 m=5
